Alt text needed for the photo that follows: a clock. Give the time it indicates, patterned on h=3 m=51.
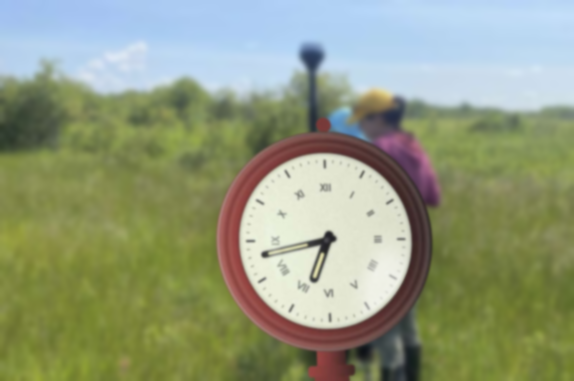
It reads h=6 m=43
